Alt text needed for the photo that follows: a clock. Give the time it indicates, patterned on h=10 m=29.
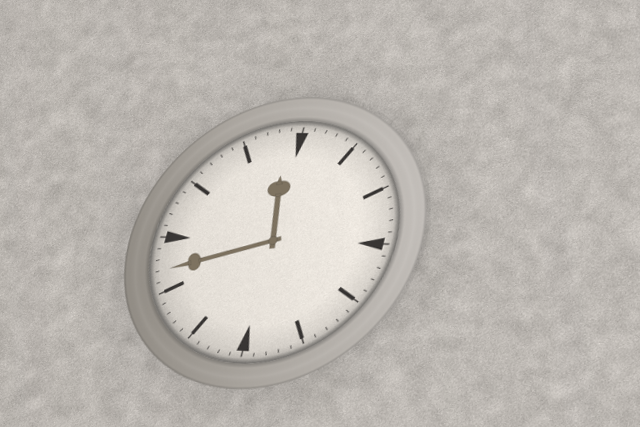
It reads h=11 m=42
